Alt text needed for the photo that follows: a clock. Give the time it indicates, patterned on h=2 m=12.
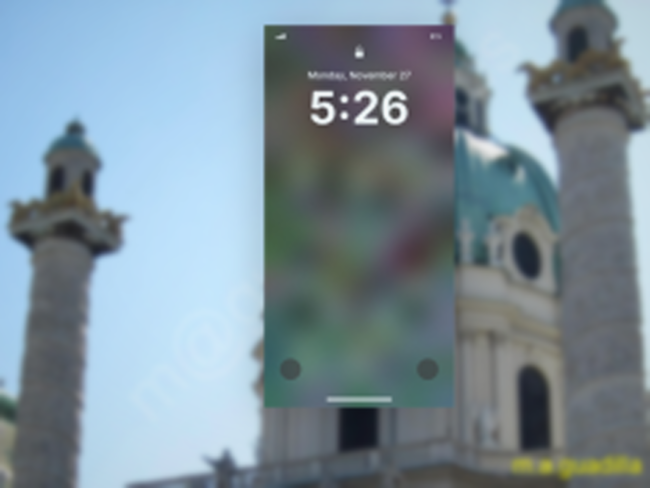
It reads h=5 m=26
